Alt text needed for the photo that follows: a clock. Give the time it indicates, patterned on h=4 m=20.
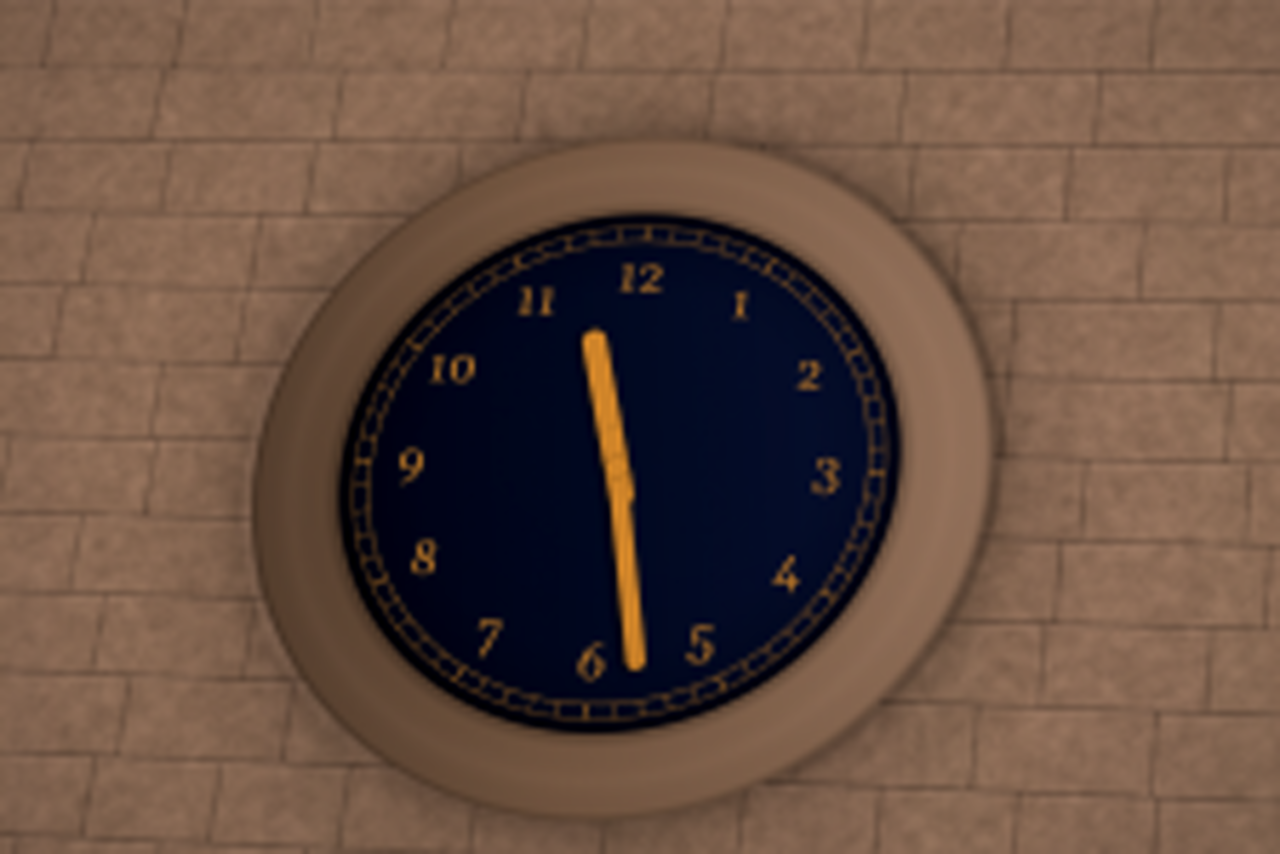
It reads h=11 m=28
